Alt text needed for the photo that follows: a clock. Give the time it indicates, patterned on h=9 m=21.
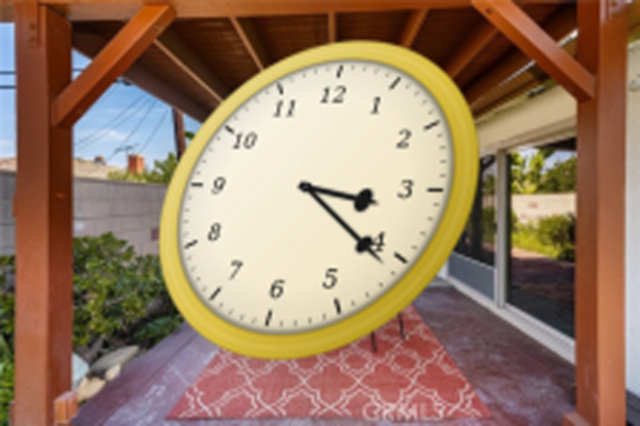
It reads h=3 m=21
